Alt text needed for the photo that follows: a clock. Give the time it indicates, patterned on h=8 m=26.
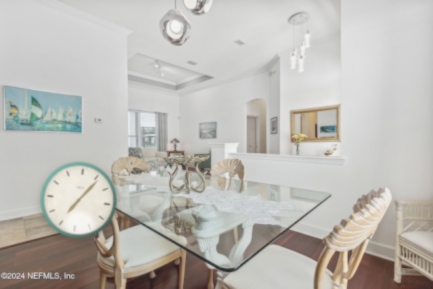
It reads h=7 m=6
